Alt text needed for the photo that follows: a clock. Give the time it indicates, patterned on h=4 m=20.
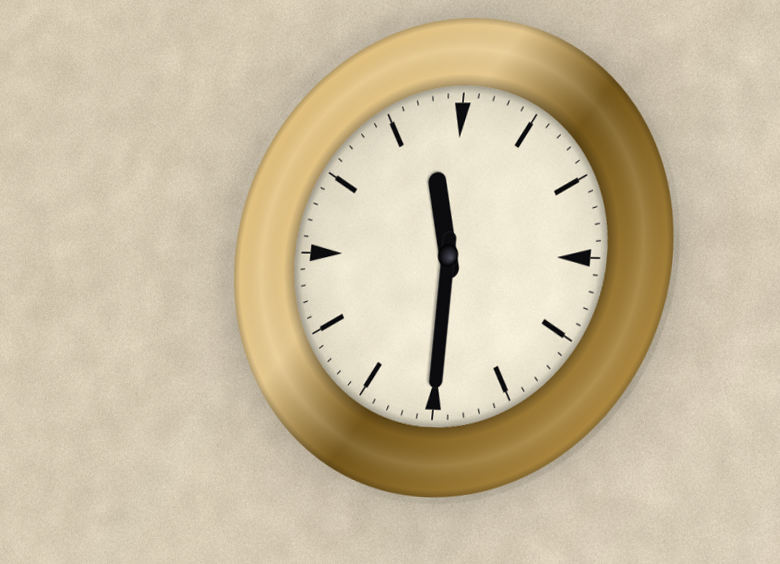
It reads h=11 m=30
